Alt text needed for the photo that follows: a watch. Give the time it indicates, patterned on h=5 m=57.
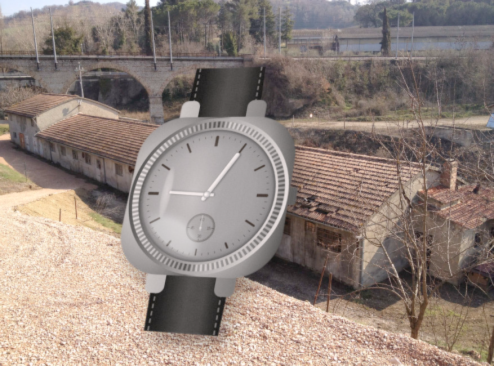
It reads h=9 m=5
